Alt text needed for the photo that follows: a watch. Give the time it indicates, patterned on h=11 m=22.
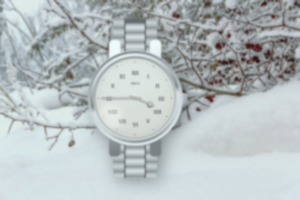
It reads h=3 m=45
